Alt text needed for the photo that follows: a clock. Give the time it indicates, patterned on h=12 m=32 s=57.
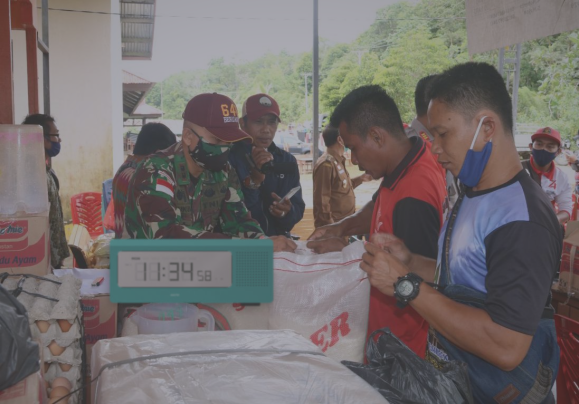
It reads h=11 m=34 s=58
